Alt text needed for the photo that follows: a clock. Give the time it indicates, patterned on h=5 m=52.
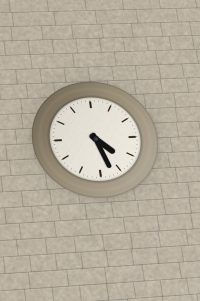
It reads h=4 m=27
